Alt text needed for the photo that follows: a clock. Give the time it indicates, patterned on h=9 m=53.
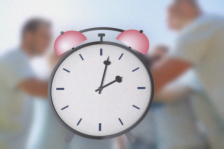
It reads h=2 m=2
